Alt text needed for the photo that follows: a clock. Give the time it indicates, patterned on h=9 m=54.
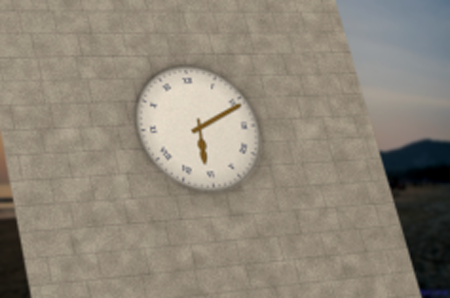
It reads h=6 m=11
